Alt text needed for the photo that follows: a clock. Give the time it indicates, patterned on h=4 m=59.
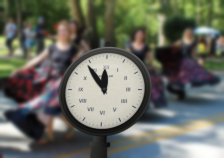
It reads h=11 m=54
